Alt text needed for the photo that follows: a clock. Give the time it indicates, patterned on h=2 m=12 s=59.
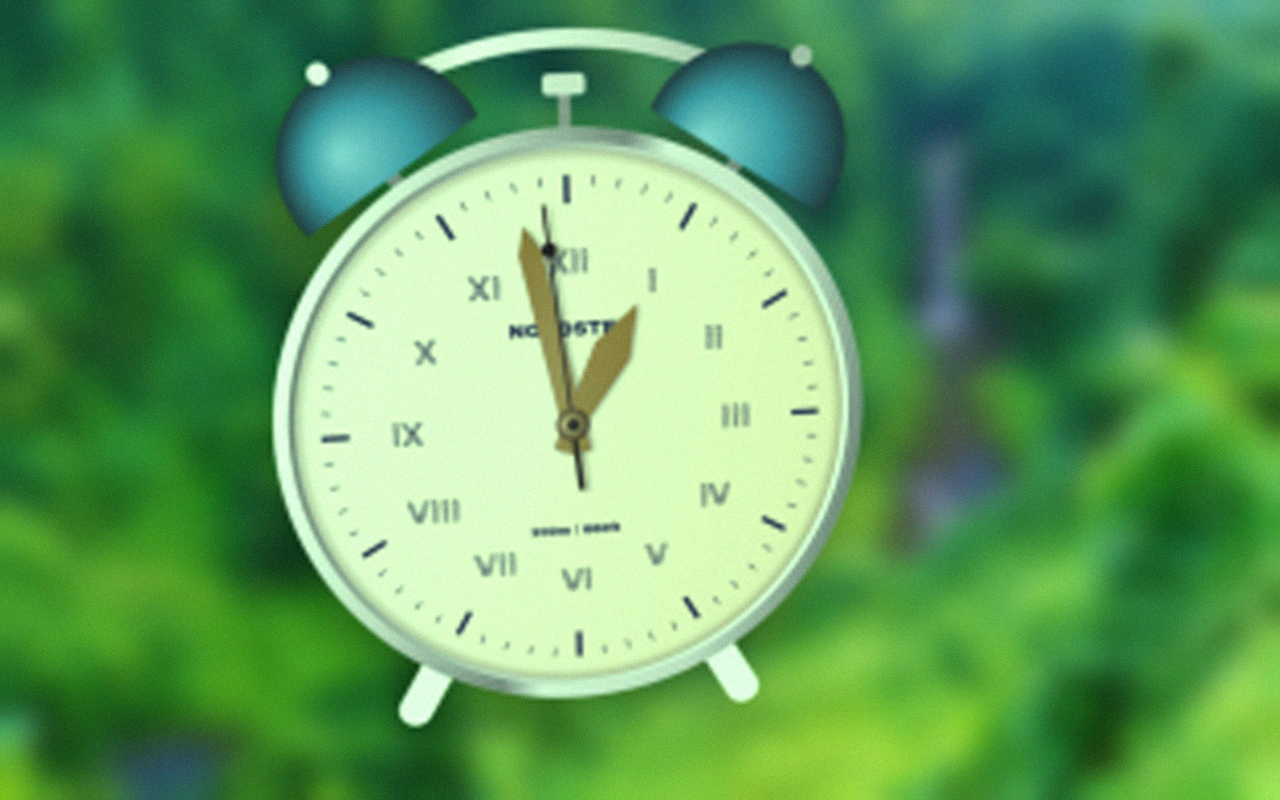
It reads h=12 m=57 s=59
